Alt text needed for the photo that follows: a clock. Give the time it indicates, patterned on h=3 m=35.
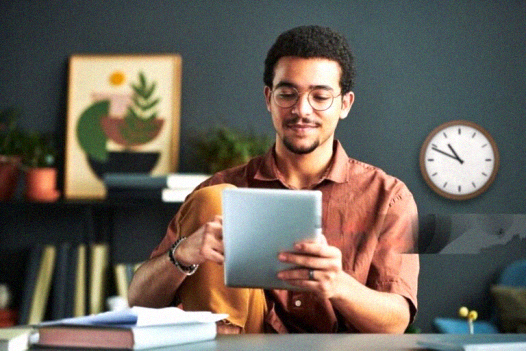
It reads h=10 m=49
